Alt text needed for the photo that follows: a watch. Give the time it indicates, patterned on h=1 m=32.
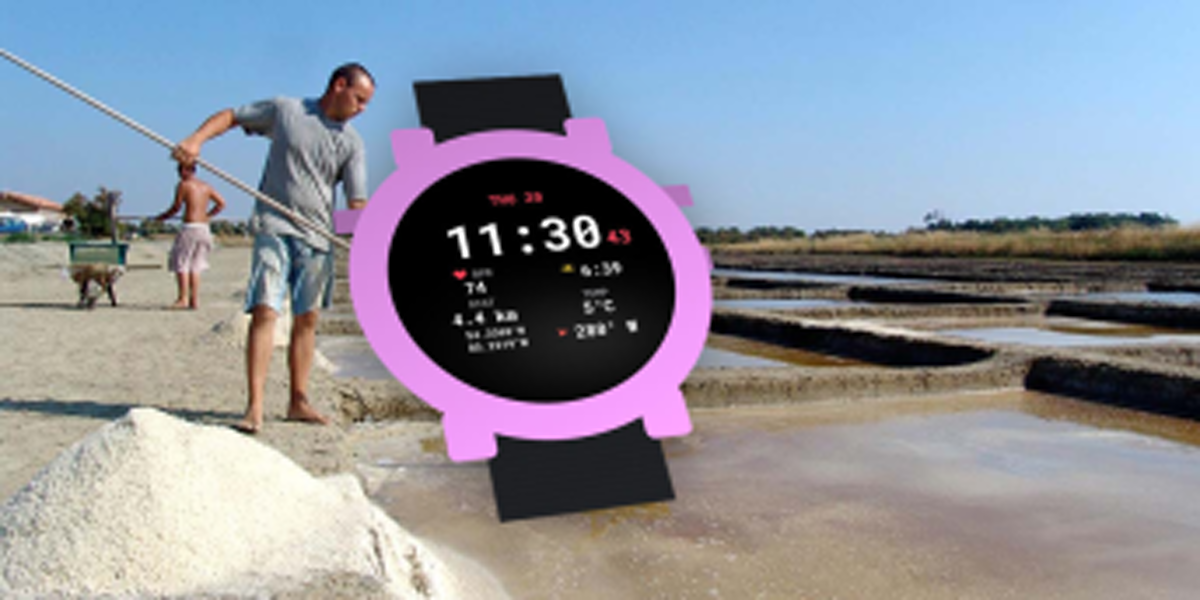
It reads h=11 m=30
